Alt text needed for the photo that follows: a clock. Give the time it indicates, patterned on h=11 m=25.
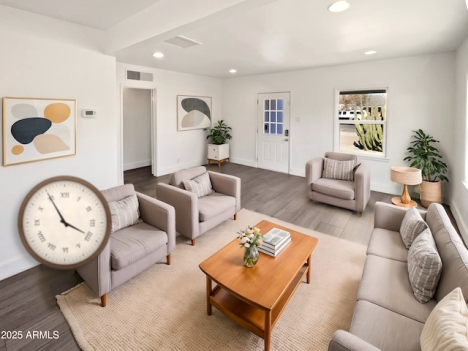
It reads h=3 m=55
